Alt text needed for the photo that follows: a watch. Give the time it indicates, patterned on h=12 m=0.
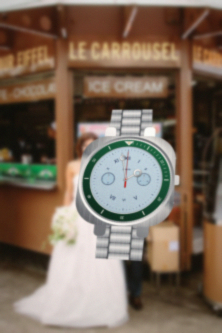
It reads h=1 m=58
